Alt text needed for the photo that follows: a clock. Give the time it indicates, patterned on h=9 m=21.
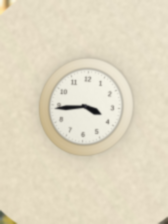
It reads h=3 m=44
